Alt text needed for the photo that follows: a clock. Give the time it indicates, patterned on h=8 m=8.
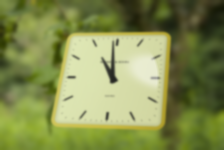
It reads h=10 m=59
